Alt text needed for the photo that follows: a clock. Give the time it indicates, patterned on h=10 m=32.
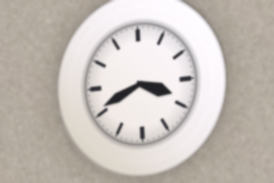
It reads h=3 m=41
